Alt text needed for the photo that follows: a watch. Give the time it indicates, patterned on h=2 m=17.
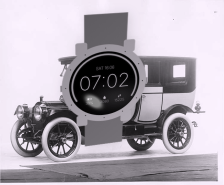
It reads h=7 m=2
